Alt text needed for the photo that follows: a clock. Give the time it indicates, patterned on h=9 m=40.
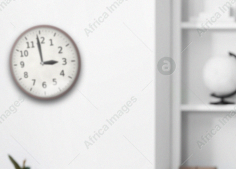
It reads h=2 m=59
